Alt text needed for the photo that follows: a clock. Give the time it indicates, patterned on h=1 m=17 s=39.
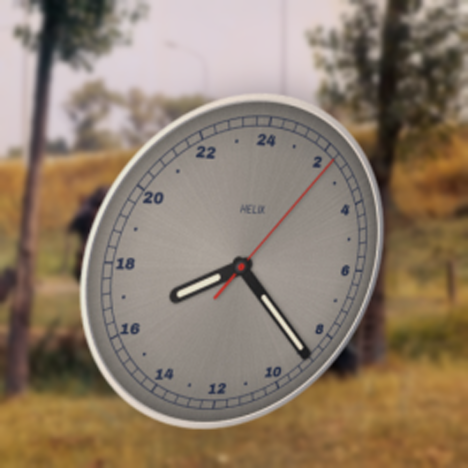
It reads h=16 m=22 s=6
